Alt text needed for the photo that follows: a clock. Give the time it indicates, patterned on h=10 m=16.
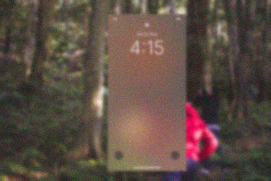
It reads h=4 m=15
